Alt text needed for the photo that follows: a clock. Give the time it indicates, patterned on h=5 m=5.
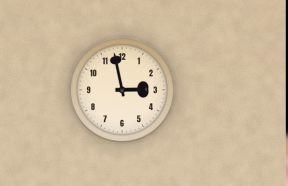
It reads h=2 m=58
